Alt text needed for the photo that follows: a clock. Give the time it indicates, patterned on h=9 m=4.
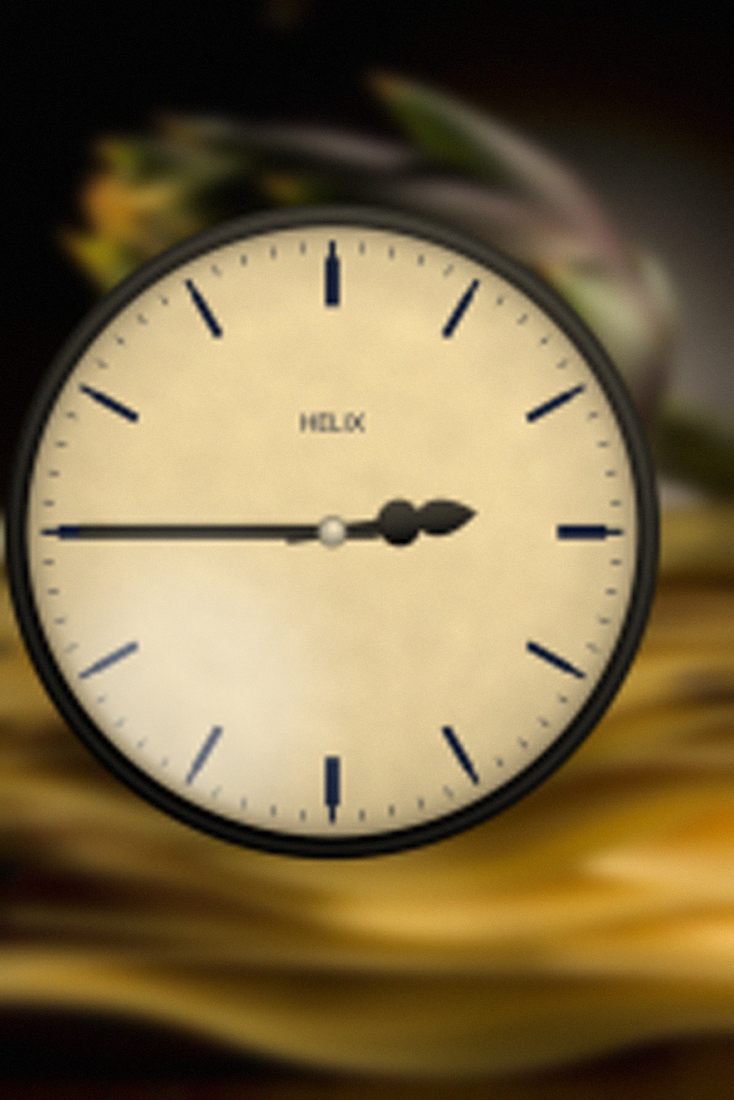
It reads h=2 m=45
